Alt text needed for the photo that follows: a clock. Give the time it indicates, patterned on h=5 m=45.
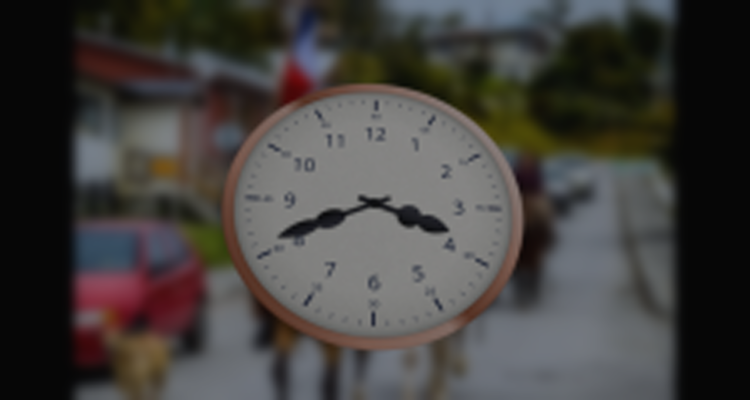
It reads h=3 m=41
